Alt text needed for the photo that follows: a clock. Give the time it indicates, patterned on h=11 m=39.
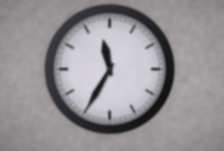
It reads h=11 m=35
